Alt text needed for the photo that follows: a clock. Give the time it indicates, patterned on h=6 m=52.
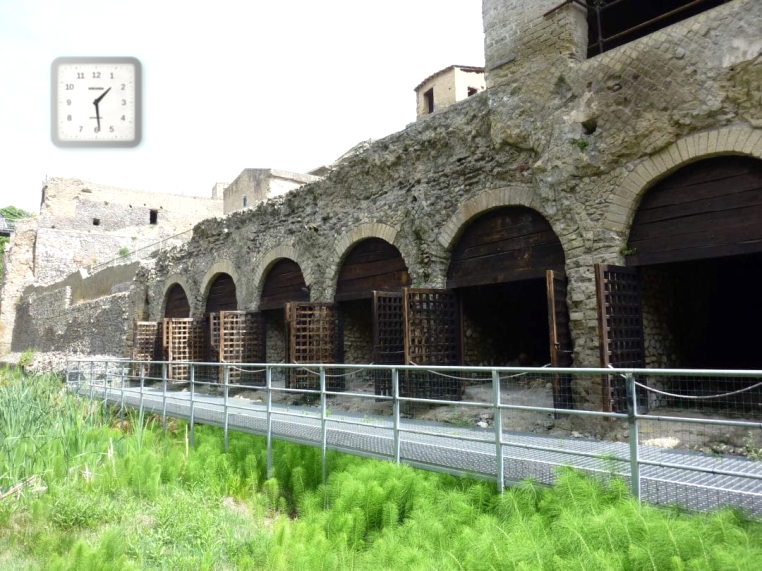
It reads h=1 m=29
